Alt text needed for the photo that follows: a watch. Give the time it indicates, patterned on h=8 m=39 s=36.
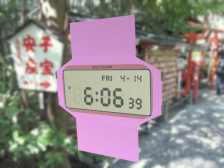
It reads h=6 m=6 s=39
